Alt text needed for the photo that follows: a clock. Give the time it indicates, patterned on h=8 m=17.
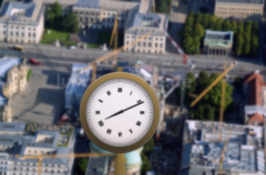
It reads h=8 m=11
